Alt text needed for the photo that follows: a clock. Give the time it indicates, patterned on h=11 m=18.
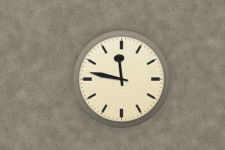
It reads h=11 m=47
